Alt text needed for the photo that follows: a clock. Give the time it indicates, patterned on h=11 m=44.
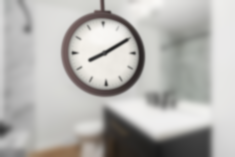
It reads h=8 m=10
